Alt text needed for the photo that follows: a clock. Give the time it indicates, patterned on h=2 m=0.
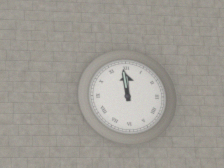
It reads h=11 m=59
